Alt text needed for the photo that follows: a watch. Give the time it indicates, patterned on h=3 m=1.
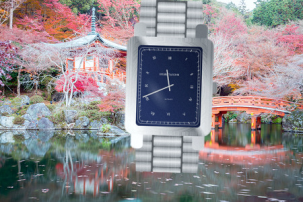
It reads h=11 m=41
